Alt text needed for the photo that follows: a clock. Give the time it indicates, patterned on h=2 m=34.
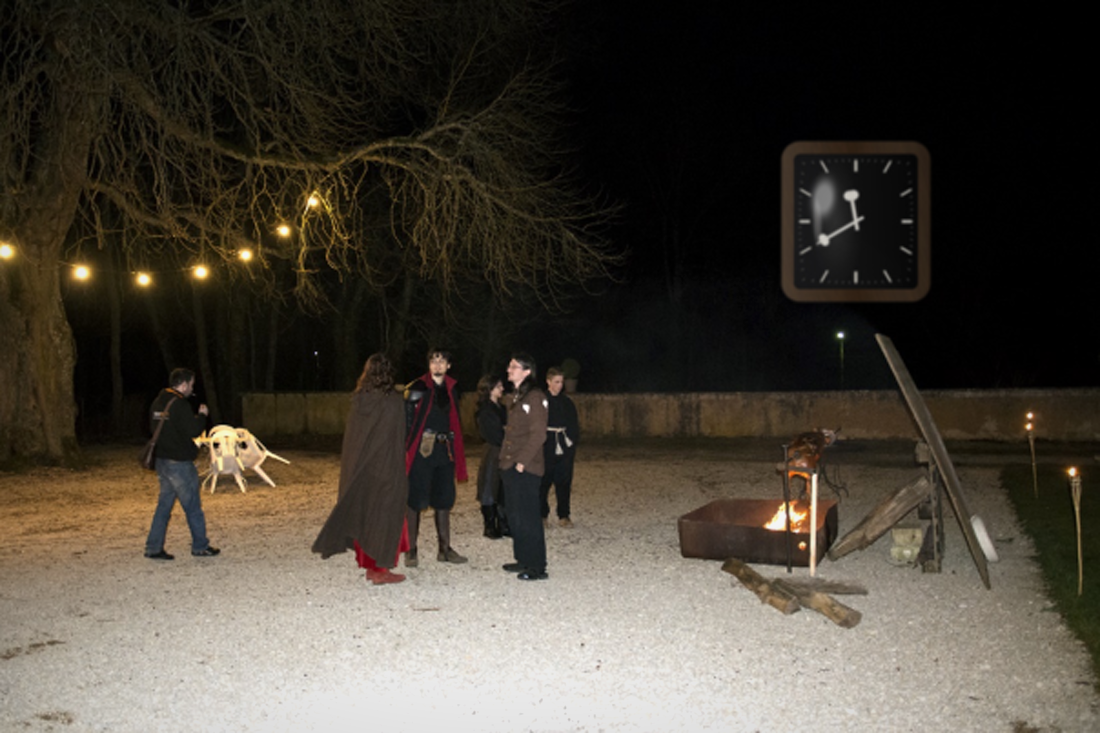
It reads h=11 m=40
